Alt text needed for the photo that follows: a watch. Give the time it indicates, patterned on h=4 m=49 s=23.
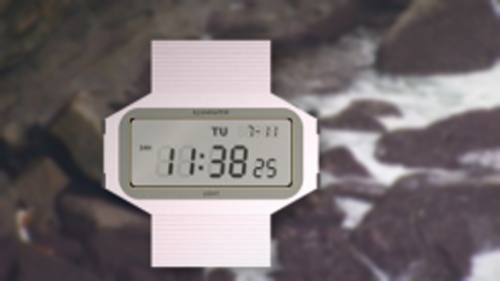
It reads h=11 m=38 s=25
